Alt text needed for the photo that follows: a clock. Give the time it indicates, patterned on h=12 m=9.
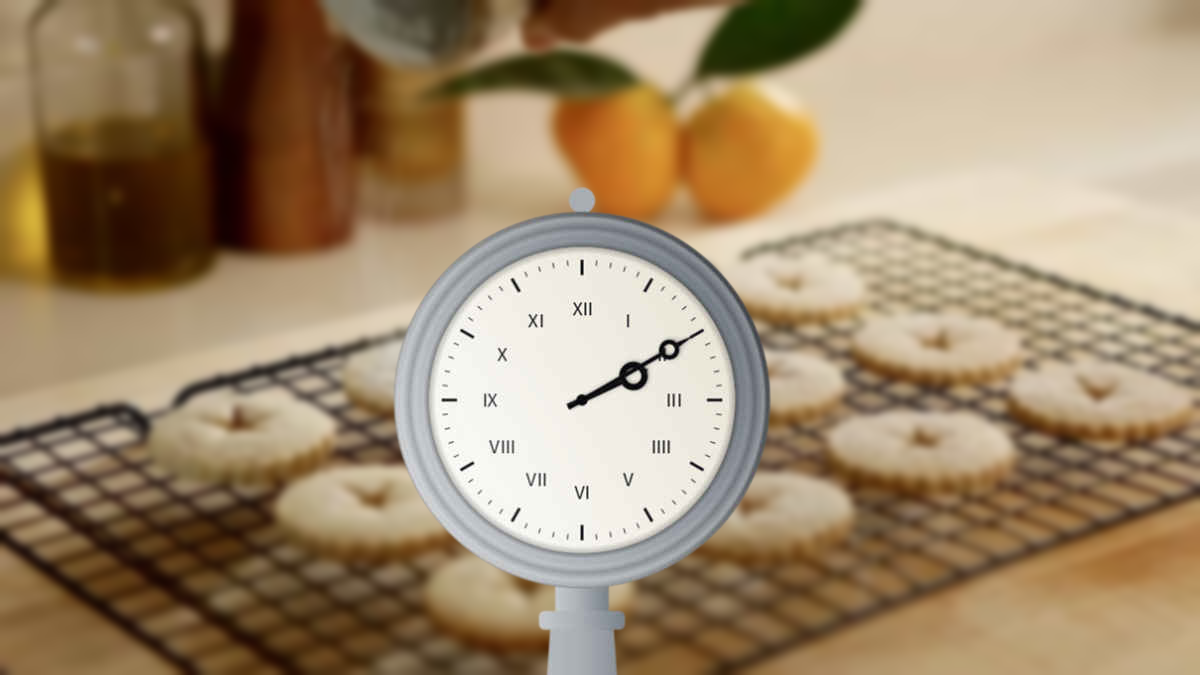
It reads h=2 m=10
